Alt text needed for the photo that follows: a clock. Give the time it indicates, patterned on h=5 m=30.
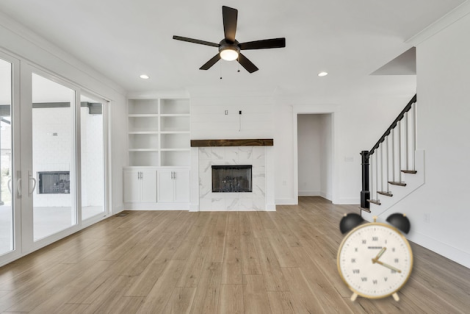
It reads h=1 m=19
